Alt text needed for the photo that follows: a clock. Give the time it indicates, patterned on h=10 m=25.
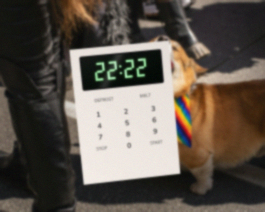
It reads h=22 m=22
